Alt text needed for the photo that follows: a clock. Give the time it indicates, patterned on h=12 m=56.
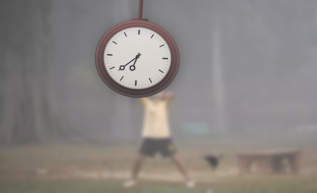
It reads h=6 m=38
